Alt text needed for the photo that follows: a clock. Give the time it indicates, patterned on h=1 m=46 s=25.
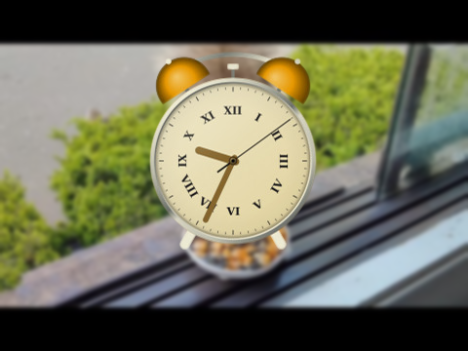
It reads h=9 m=34 s=9
